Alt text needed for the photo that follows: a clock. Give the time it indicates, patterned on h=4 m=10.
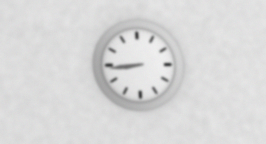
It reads h=8 m=44
